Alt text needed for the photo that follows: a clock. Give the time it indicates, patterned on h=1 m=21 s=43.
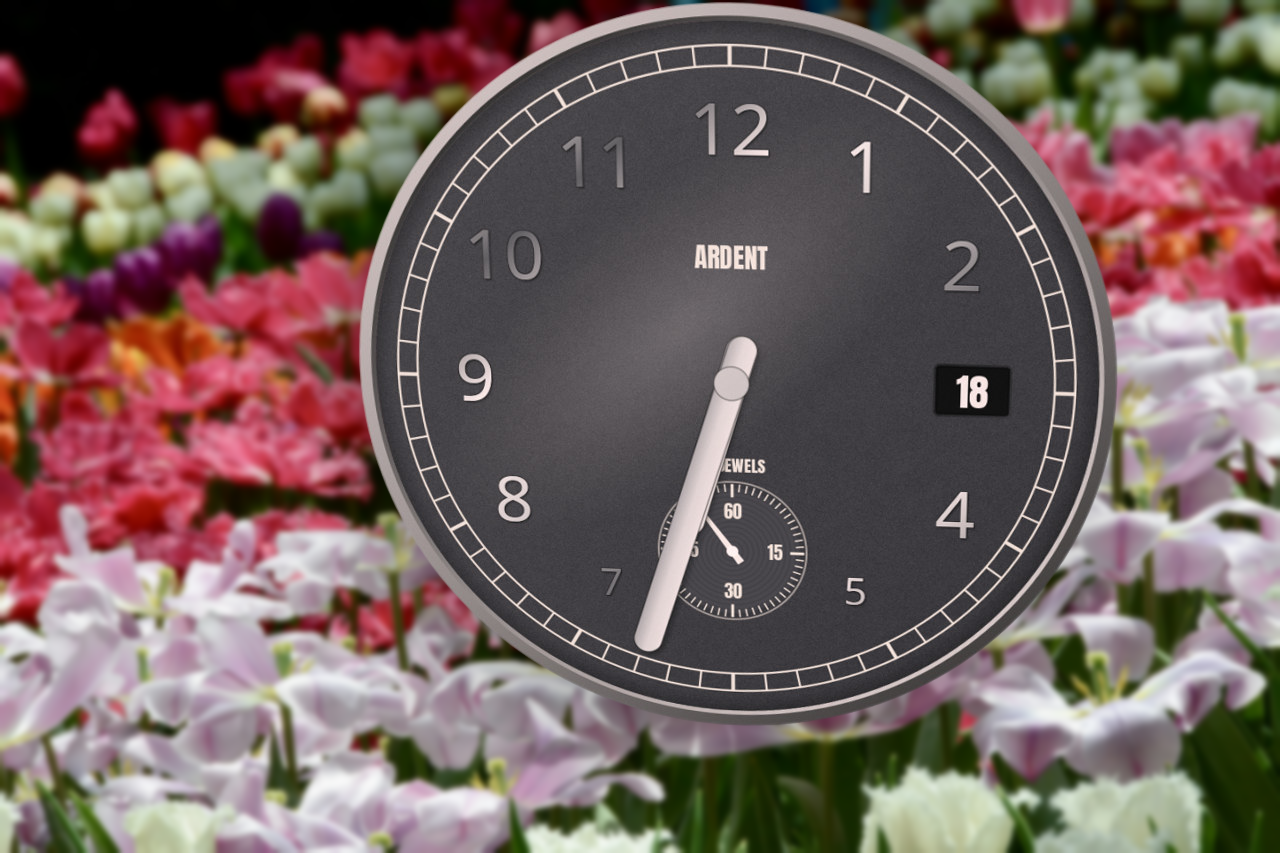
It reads h=6 m=32 s=54
